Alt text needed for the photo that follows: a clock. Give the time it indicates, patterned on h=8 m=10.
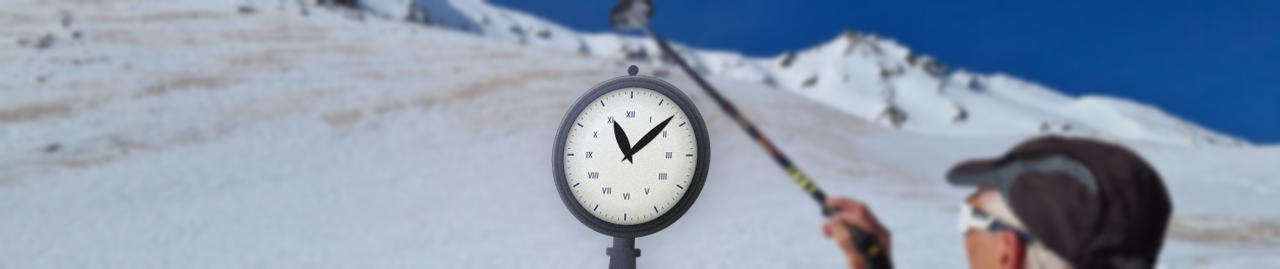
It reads h=11 m=8
